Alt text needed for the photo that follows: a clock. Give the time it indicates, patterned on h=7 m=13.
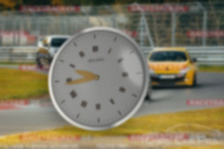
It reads h=9 m=44
